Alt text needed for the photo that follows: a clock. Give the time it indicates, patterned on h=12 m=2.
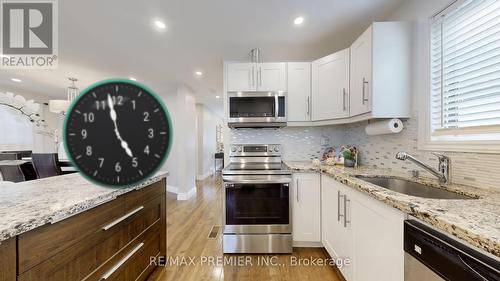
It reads h=4 m=58
